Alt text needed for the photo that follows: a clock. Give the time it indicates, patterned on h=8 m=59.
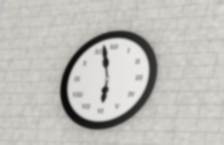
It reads h=5 m=57
